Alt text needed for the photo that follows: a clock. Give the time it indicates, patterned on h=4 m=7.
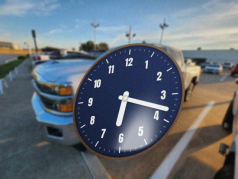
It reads h=6 m=18
